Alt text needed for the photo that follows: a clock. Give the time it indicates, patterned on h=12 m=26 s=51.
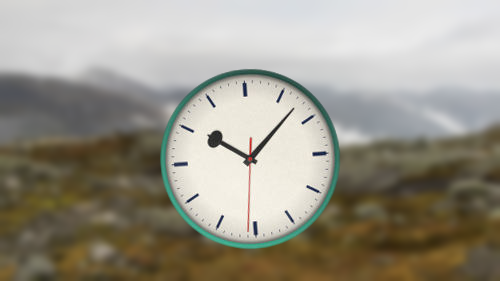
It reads h=10 m=7 s=31
